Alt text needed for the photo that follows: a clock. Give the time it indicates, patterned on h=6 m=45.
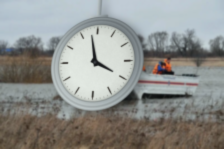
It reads h=3 m=58
